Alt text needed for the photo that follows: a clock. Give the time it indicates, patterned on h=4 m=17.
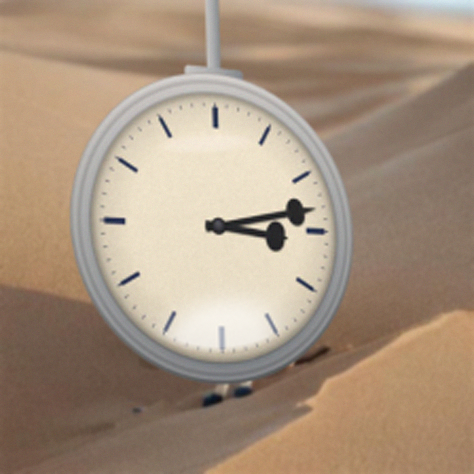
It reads h=3 m=13
